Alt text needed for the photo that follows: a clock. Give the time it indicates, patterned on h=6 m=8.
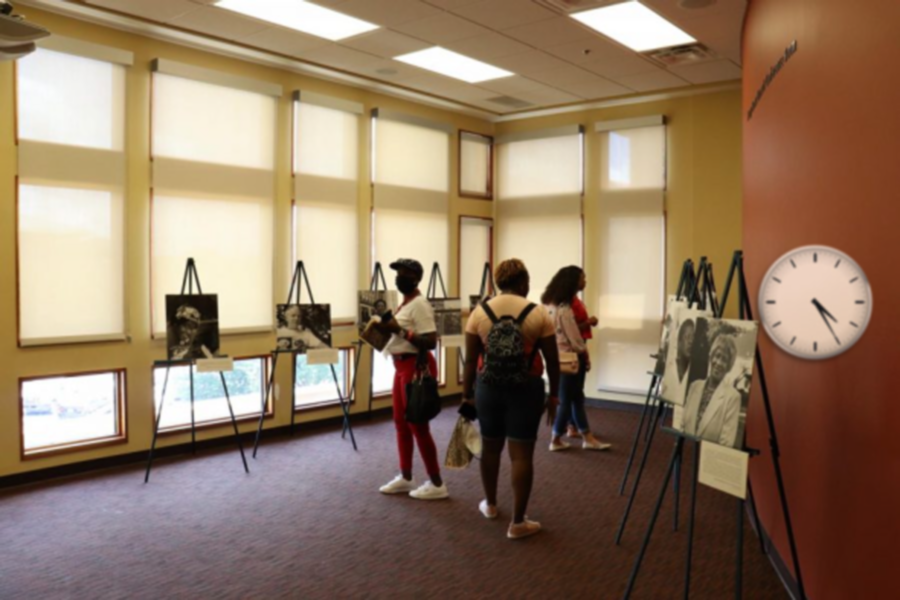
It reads h=4 m=25
